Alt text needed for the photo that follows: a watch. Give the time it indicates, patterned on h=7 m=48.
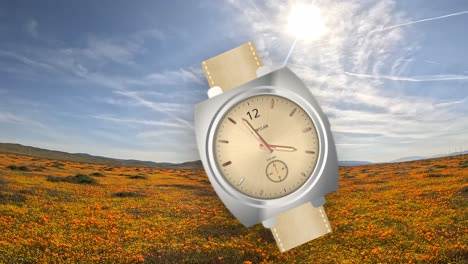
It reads h=3 m=57
